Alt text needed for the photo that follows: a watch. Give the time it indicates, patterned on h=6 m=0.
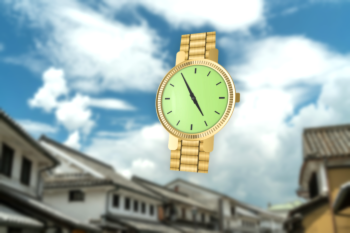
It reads h=4 m=55
